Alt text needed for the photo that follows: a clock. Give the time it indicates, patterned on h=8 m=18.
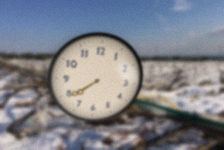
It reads h=7 m=39
